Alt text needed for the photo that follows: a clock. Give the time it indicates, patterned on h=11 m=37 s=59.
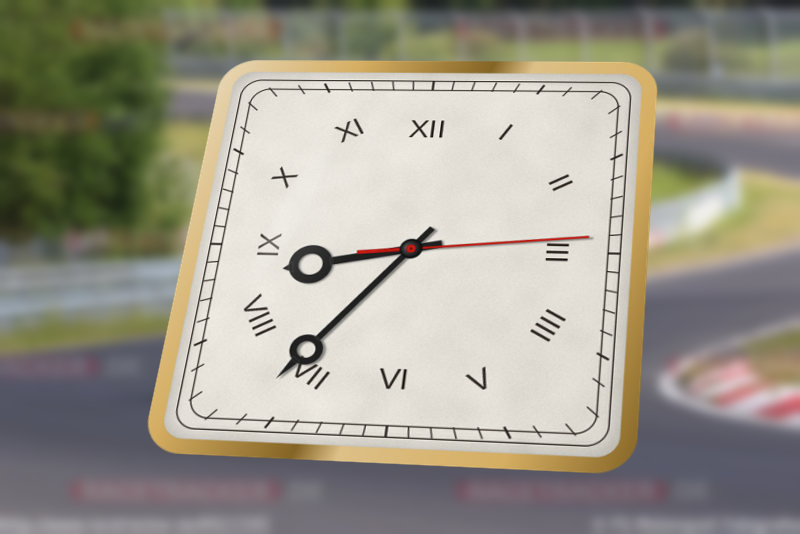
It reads h=8 m=36 s=14
